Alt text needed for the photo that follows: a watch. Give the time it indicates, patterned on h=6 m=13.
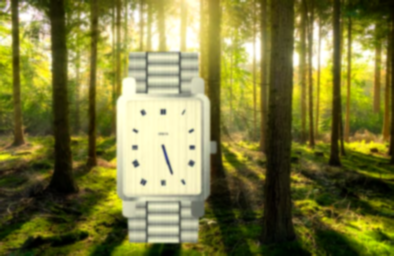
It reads h=5 m=27
